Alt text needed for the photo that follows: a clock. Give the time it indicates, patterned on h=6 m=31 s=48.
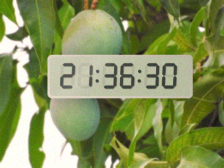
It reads h=21 m=36 s=30
